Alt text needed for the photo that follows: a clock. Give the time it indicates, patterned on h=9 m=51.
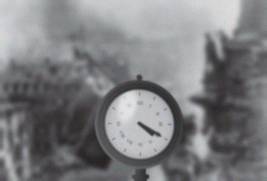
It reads h=4 m=20
